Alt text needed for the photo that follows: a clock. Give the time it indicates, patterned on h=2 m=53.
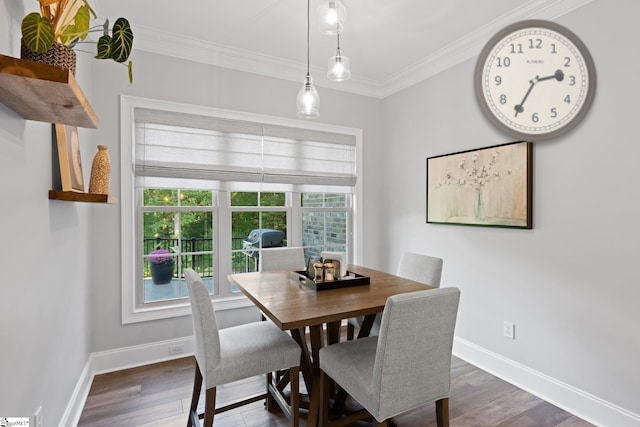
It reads h=2 m=35
